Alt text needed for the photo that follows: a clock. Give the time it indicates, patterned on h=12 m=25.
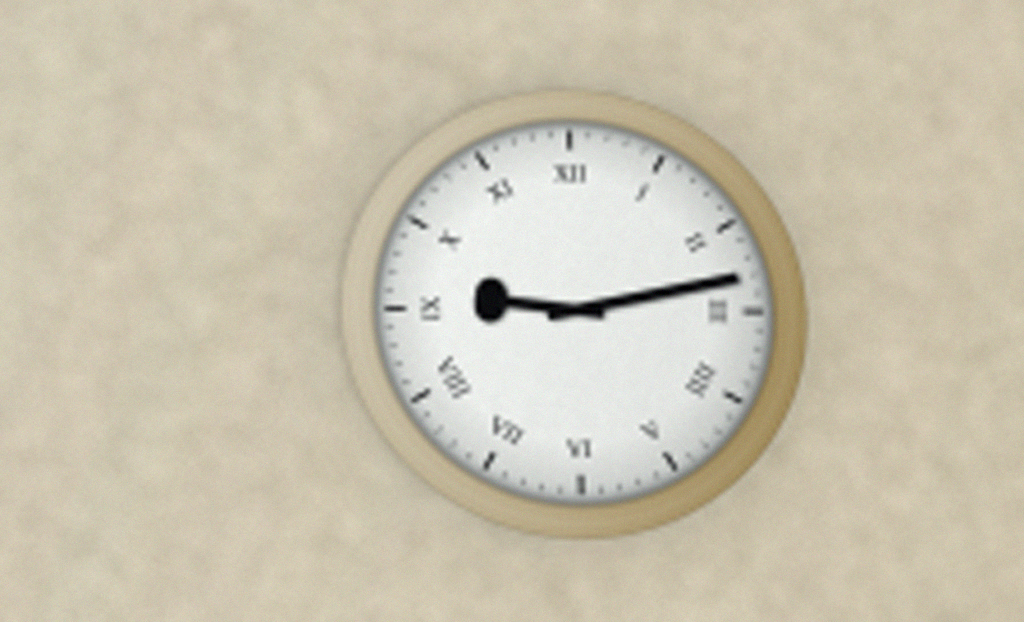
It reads h=9 m=13
